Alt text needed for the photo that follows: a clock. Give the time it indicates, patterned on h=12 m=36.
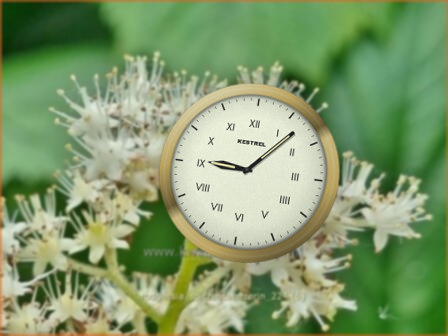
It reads h=9 m=7
